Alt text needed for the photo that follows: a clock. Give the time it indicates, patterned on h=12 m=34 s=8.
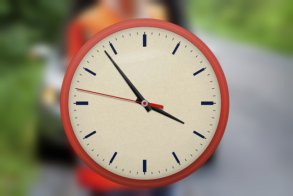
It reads h=3 m=53 s=47
